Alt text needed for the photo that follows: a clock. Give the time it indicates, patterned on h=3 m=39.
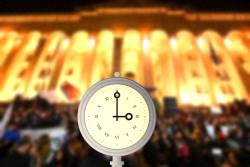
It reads h=3 m=0
